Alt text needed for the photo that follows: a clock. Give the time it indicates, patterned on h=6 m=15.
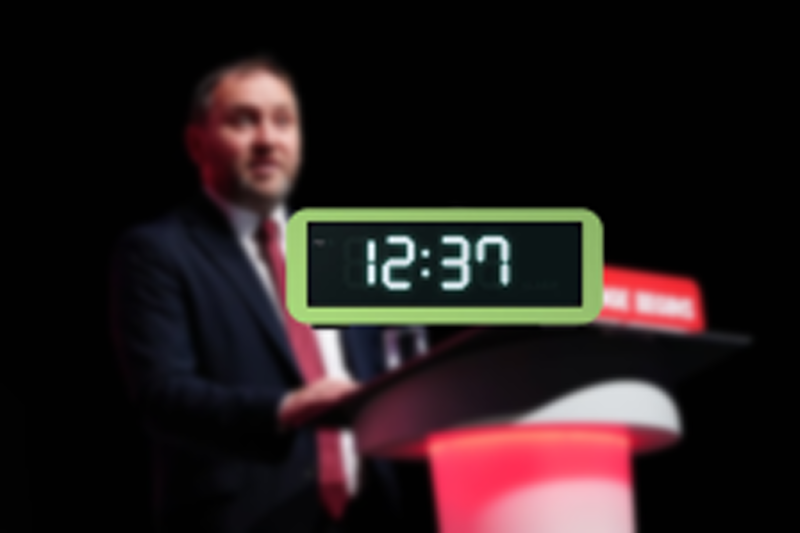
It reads h=12 m=37
